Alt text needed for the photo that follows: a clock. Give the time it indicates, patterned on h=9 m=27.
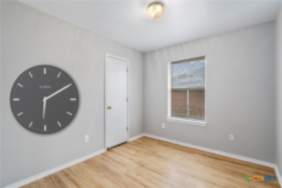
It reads h=6 m=10
